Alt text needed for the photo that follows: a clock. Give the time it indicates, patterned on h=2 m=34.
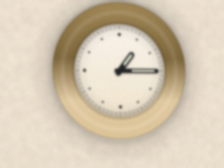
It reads h=1 m=15
